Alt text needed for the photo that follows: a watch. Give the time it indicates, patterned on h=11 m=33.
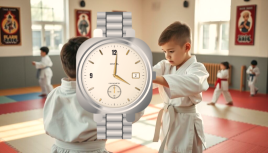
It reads h=4 m=1
